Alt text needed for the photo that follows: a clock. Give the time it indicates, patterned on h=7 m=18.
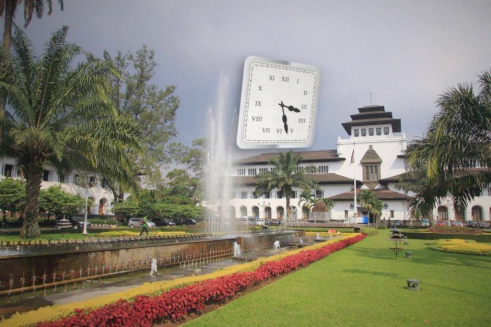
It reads h=3 m=27
